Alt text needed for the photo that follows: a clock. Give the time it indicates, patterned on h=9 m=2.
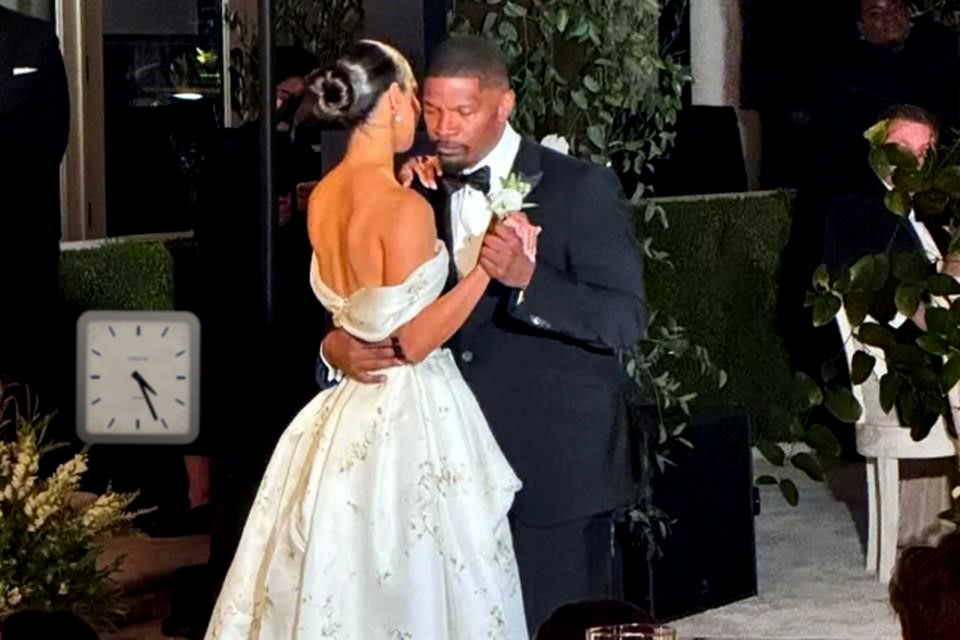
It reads h=4 m=26
